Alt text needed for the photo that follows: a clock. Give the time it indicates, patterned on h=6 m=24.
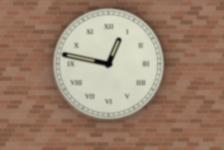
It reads h=12 m=47
